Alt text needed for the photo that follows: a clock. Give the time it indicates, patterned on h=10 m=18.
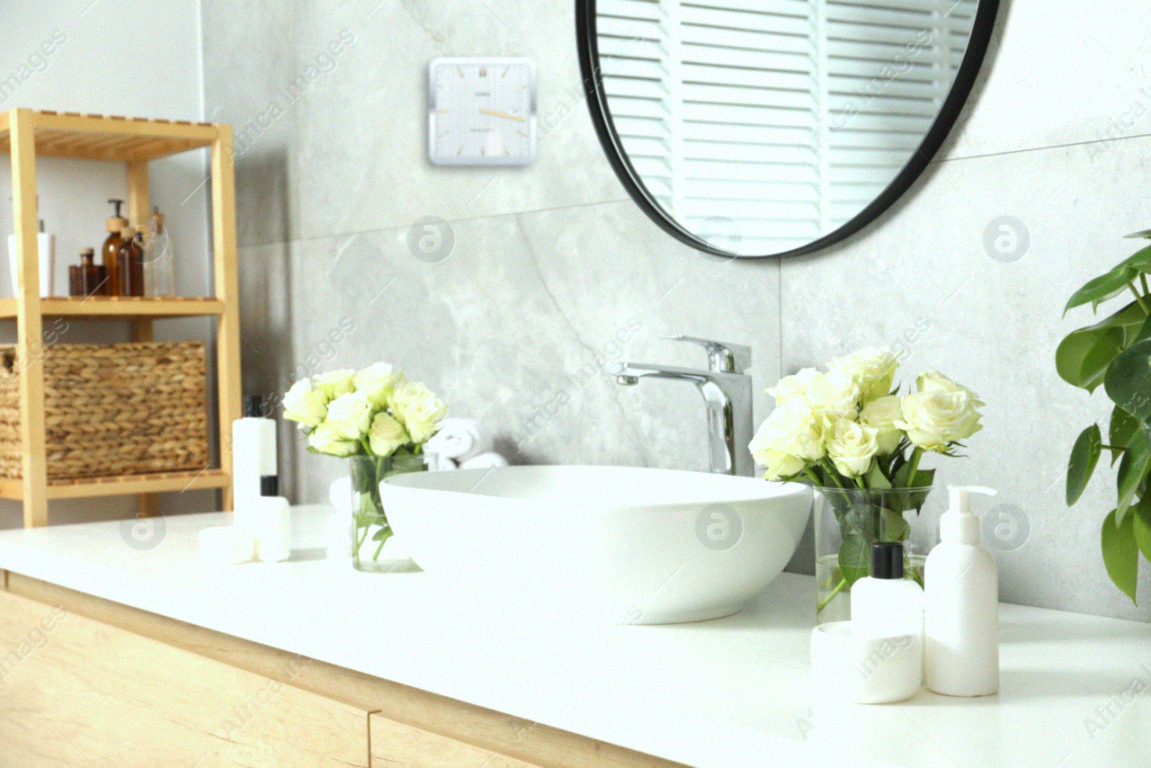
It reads h=3 m=17
